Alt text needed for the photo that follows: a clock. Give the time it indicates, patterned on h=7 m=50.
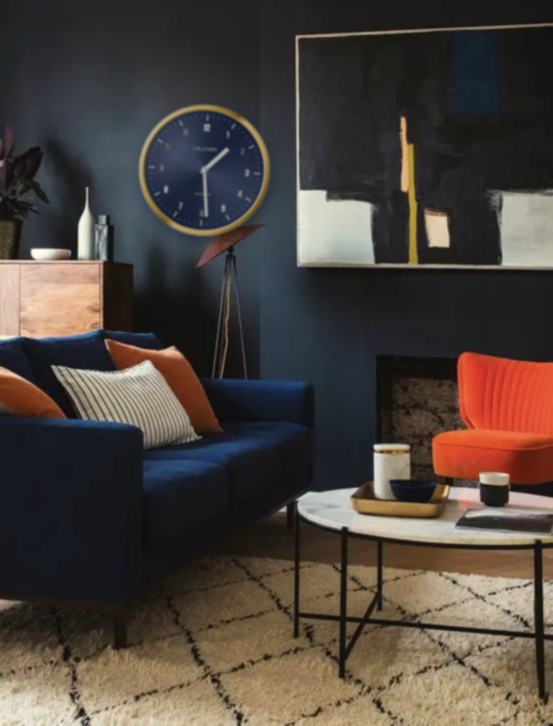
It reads h=1 m=29
